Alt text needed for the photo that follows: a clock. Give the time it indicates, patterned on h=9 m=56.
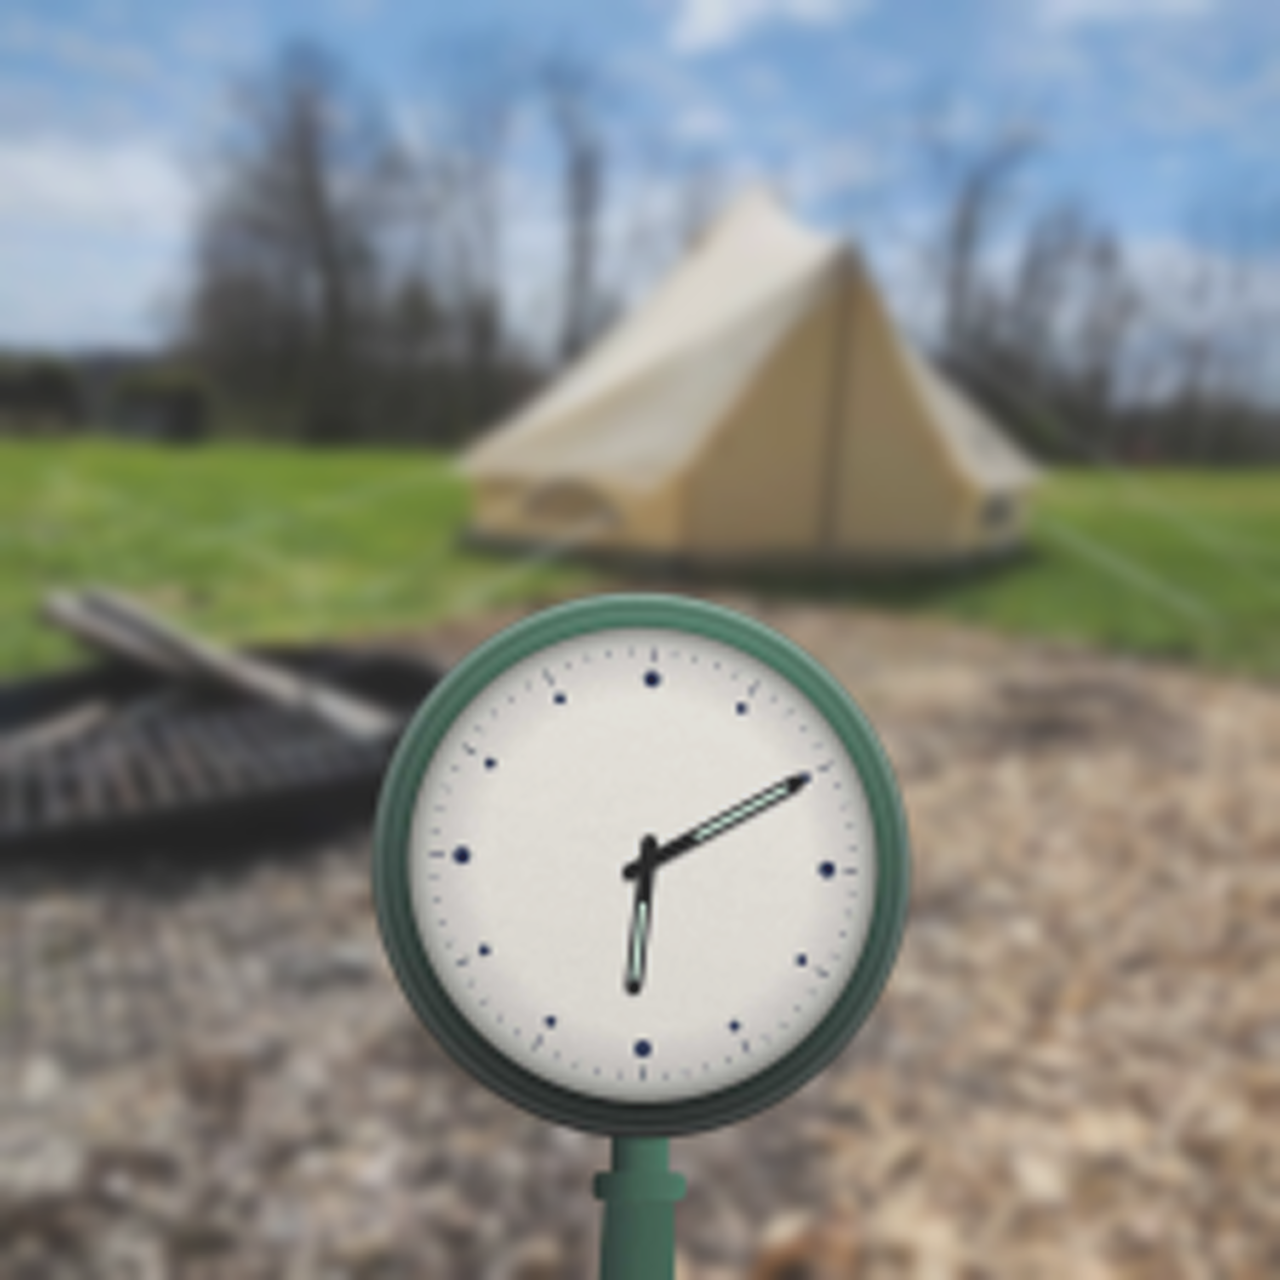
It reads h=6 m=10
